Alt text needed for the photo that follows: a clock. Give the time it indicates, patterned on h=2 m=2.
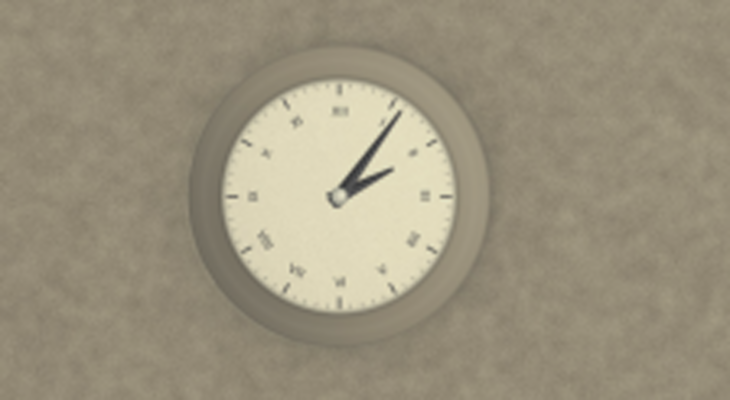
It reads h=2 m=6
